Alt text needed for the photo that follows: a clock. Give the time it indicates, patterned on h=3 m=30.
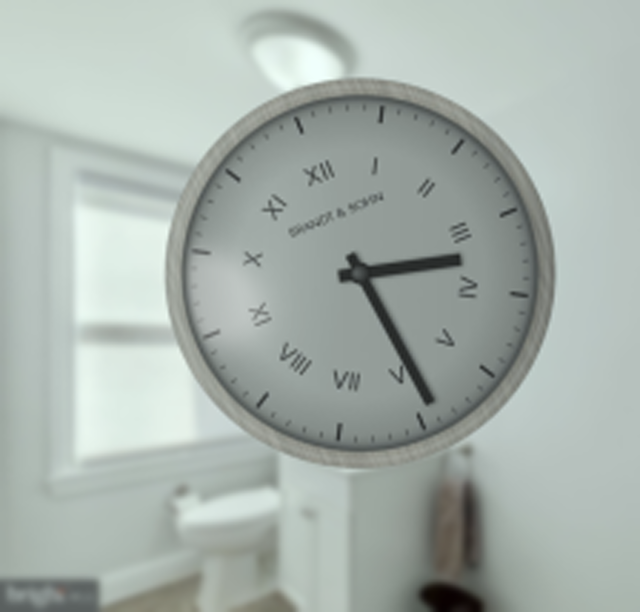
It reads h=3 m=29
